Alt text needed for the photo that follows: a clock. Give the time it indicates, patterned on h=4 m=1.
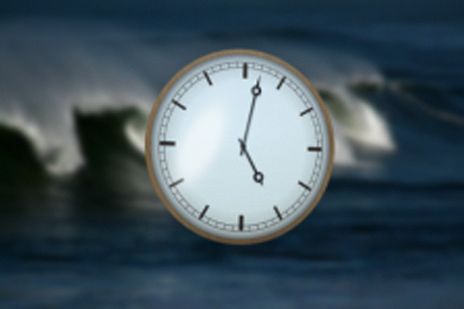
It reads h=5 m=2
